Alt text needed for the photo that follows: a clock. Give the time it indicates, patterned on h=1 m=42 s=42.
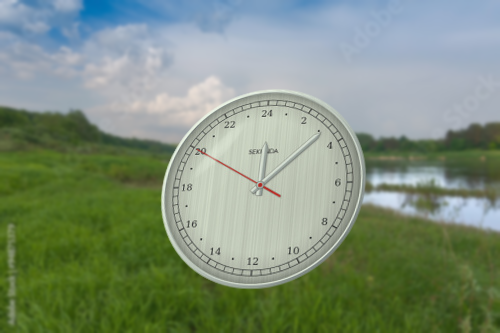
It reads h=0 m=7 s=50
